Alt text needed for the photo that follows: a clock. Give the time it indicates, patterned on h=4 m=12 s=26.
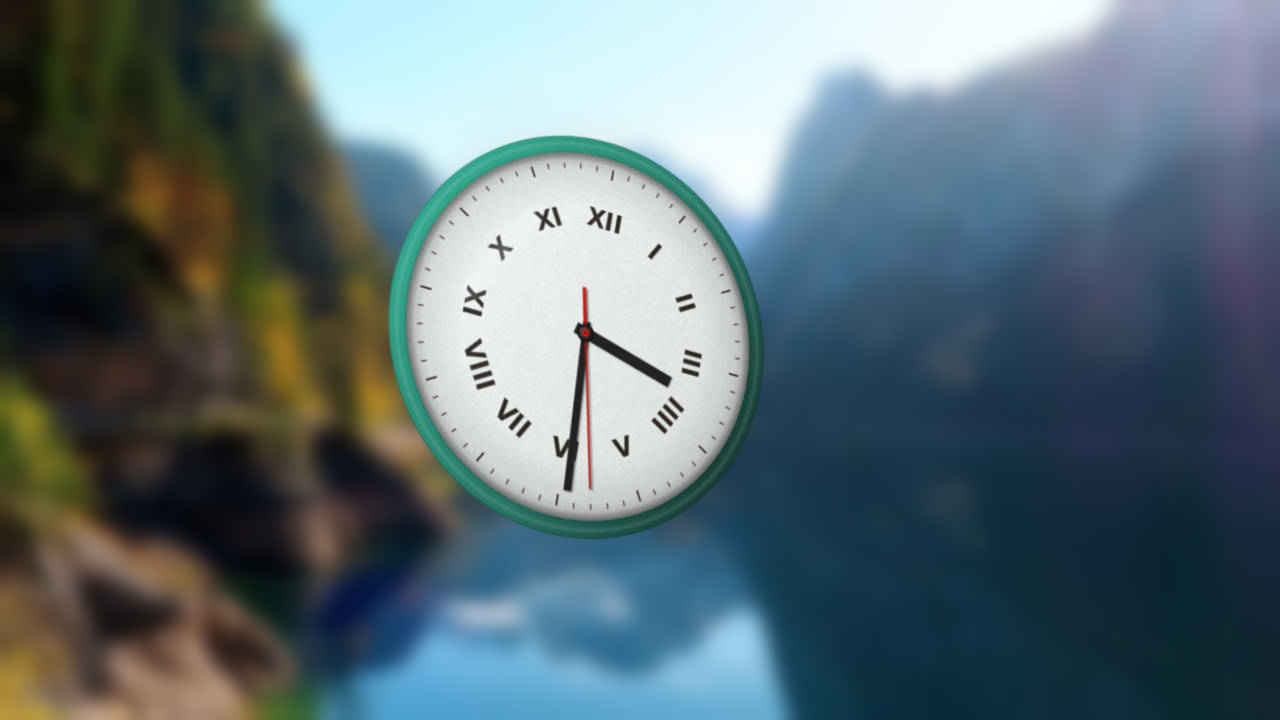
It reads h=3 m=29 s=28
